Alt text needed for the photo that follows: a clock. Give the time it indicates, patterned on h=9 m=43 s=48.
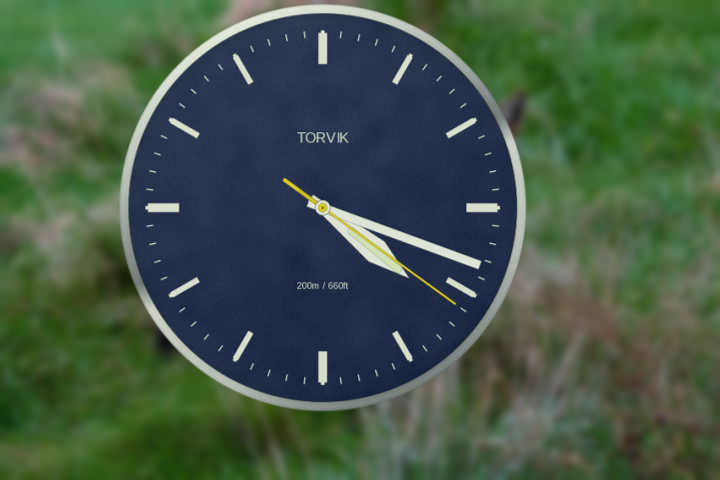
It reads h=4 m=18 s=21
